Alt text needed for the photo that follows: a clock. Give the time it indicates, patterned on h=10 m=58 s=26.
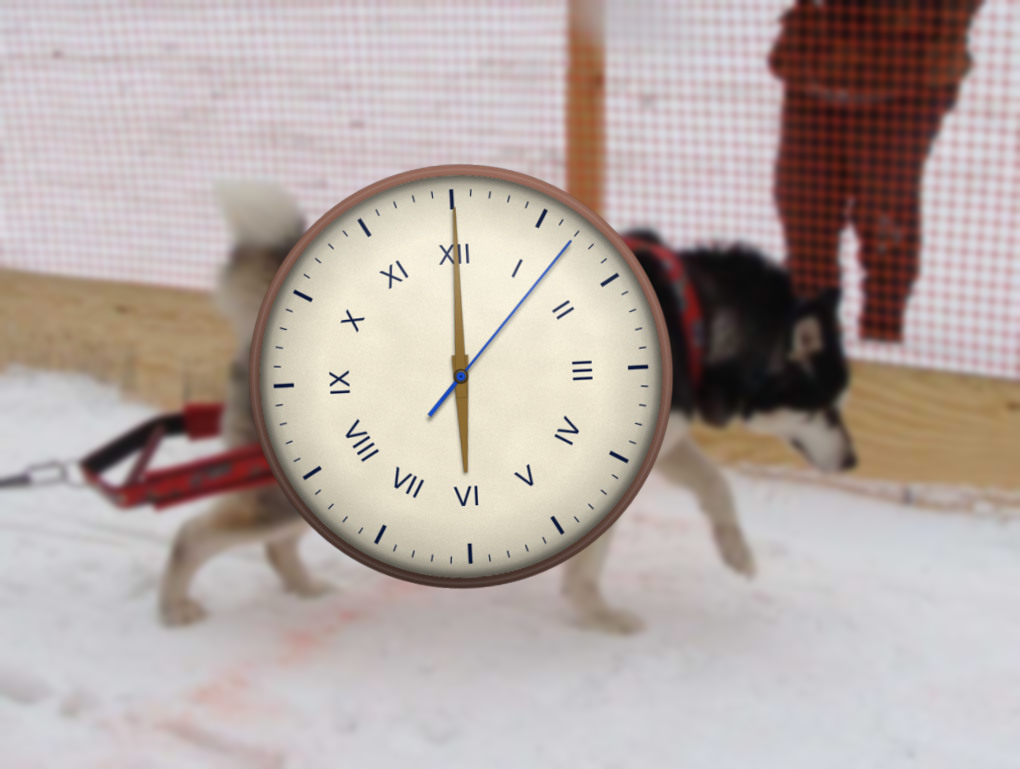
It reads h=6 m=0 s=7
